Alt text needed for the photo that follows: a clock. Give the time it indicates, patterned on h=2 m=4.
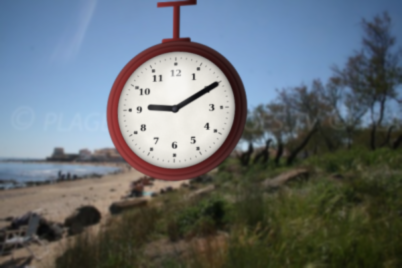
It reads h=9 m=10
